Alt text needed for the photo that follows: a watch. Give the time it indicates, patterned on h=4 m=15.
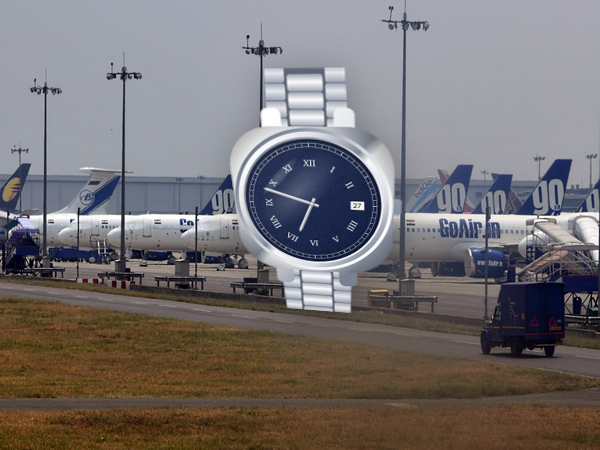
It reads h=6 m=48
